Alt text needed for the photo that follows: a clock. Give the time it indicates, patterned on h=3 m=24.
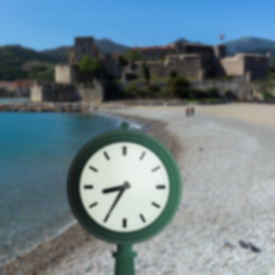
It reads h=8 m=35
